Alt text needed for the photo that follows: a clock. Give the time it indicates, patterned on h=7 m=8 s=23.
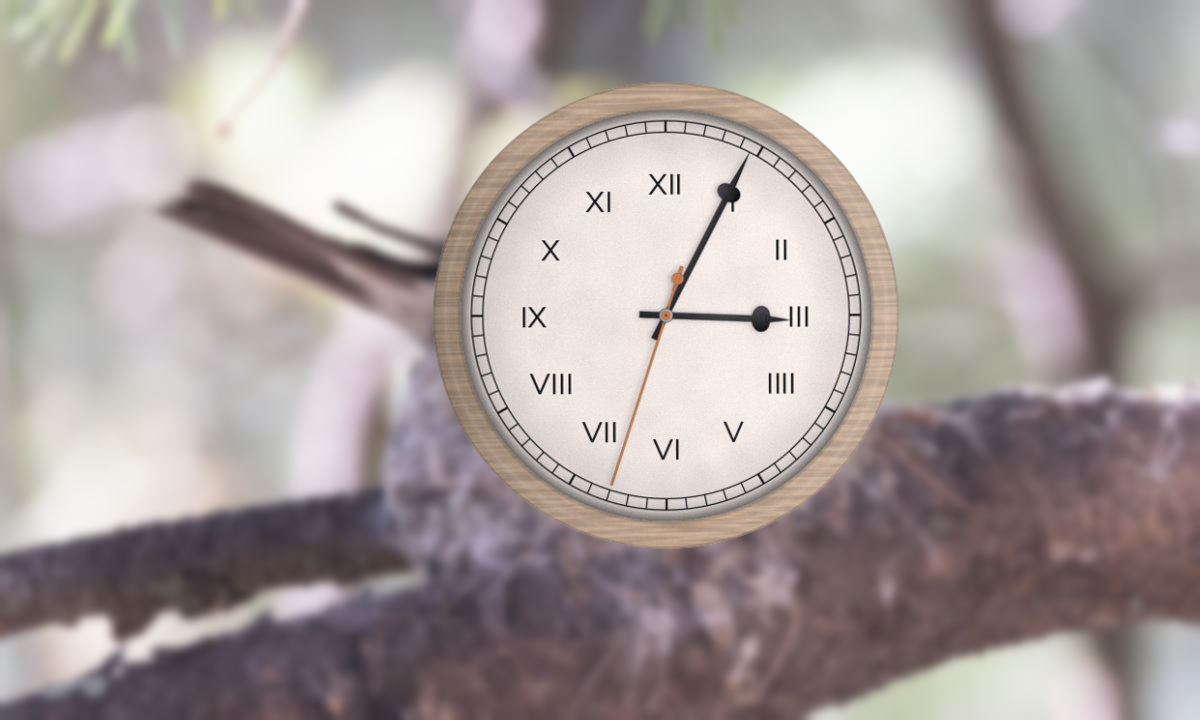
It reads h=3 m=4 s=33
